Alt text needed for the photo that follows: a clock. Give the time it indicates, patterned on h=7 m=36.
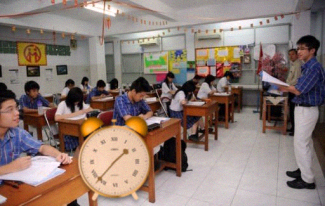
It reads h=1 m=37
